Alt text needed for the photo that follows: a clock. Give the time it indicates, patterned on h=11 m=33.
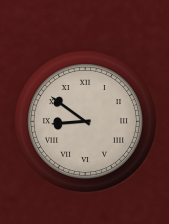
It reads h=8 m=51
